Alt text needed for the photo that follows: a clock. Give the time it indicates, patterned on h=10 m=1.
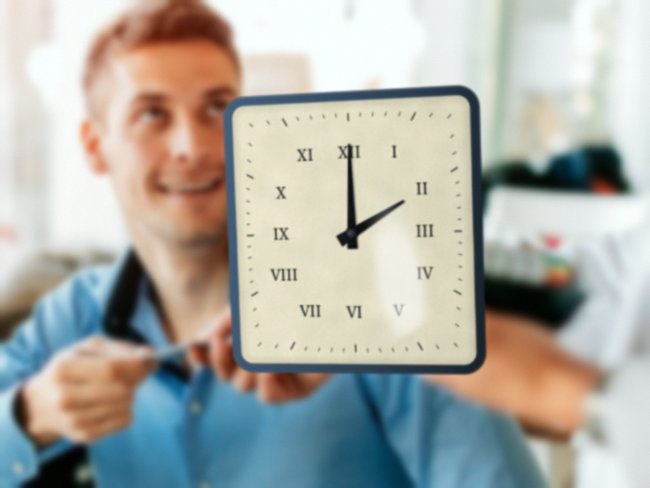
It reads h=2 m=0
